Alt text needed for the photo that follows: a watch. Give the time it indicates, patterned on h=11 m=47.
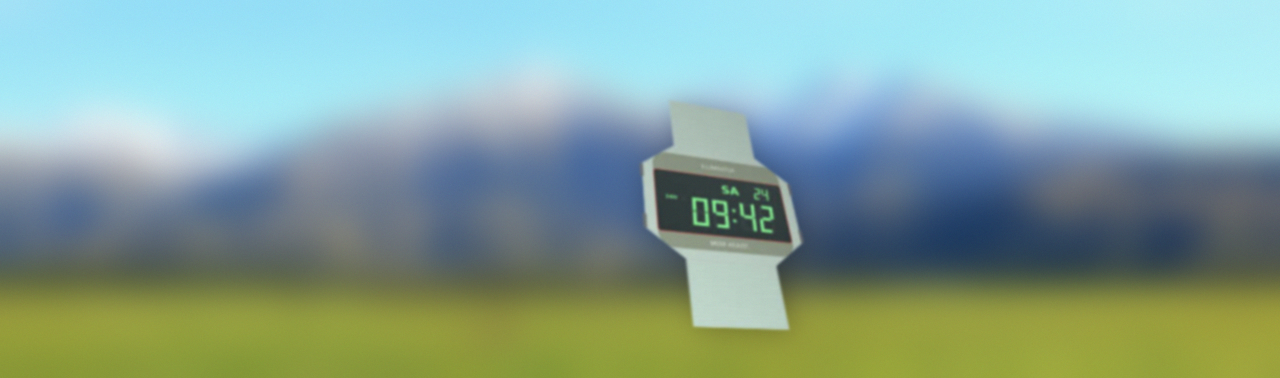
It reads h=9 m=42
